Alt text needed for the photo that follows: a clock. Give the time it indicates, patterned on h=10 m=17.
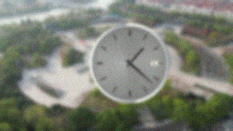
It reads h=1 m=22
